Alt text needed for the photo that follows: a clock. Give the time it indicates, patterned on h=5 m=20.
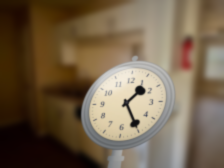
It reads h=1 m=25
